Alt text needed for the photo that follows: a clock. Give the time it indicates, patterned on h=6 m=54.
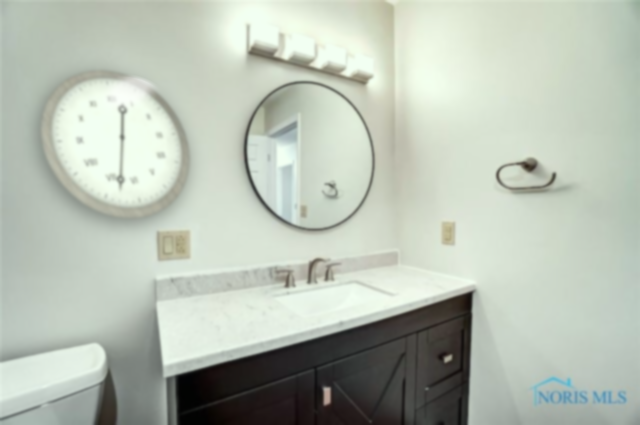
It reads h=12 m=33
